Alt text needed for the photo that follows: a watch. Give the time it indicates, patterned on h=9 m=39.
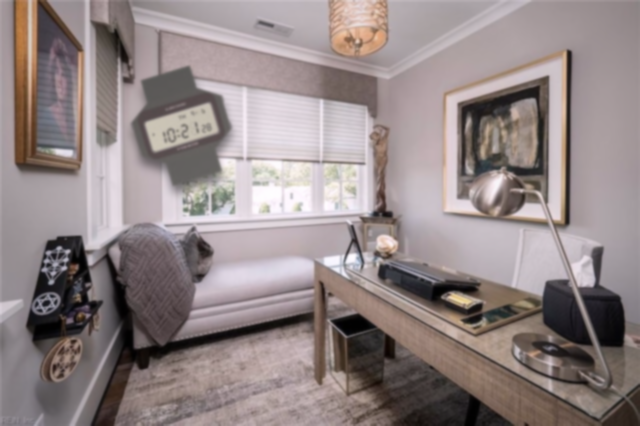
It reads h=10 m=21
